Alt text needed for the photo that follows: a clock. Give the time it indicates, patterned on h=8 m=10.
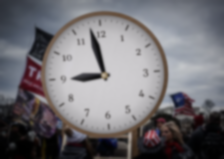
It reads h=8 m=58
